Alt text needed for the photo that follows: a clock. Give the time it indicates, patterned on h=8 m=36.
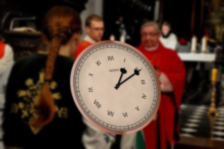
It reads h=1 m=11
